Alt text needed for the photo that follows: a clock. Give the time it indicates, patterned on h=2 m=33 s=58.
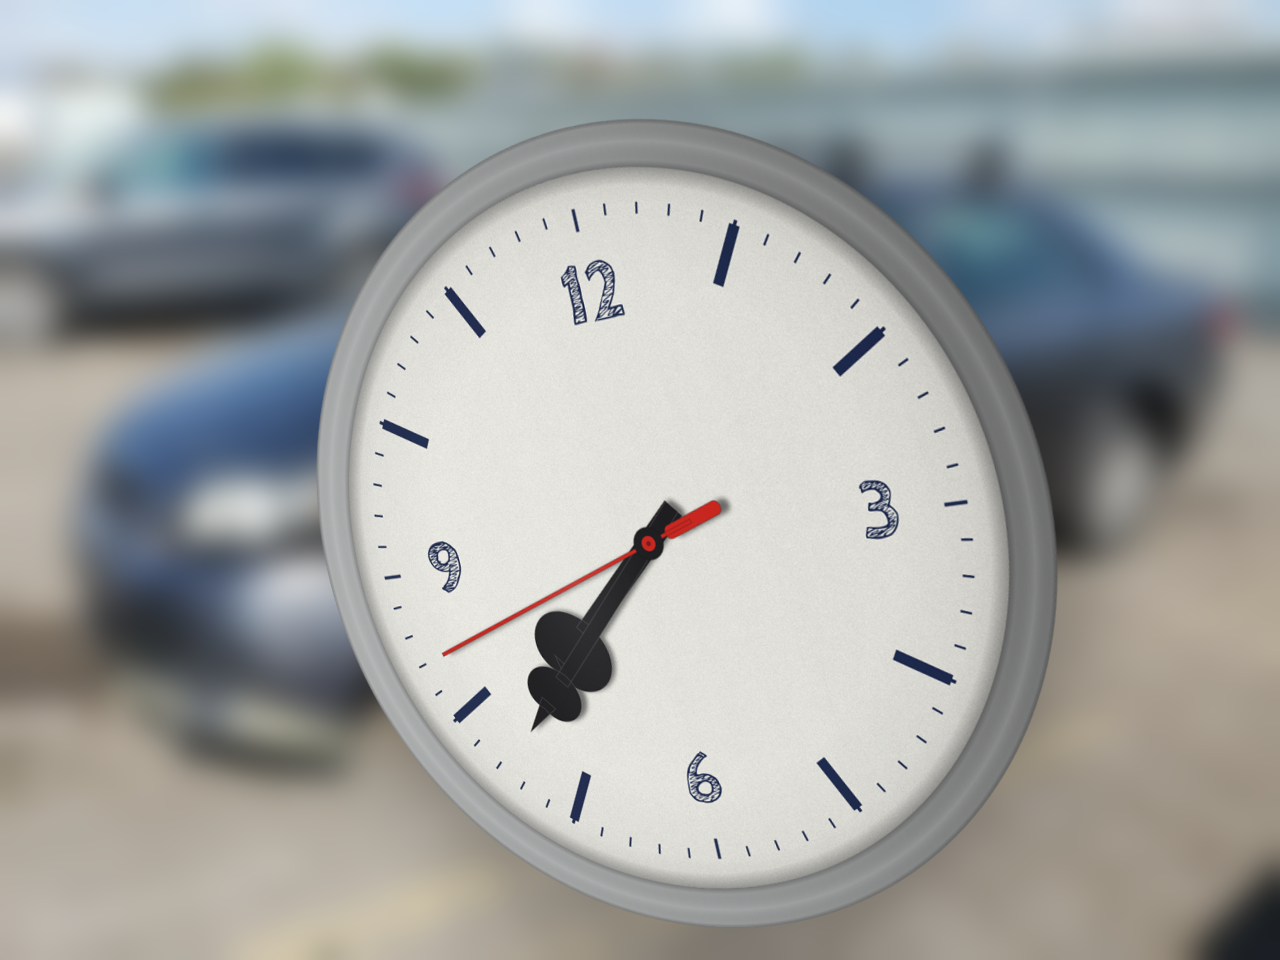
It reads h=7 m=37 s=42
